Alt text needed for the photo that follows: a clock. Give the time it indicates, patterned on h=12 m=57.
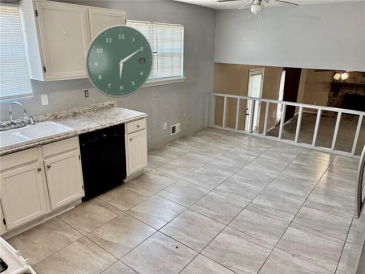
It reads h=6 m=10
